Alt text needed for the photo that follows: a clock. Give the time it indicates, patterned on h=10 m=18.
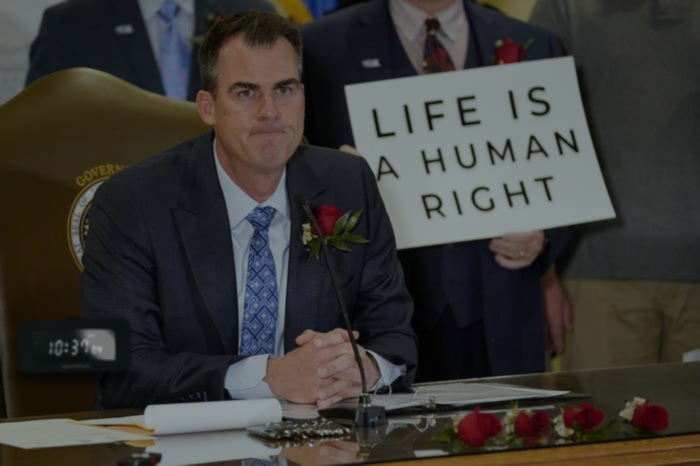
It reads h=10 m=37
